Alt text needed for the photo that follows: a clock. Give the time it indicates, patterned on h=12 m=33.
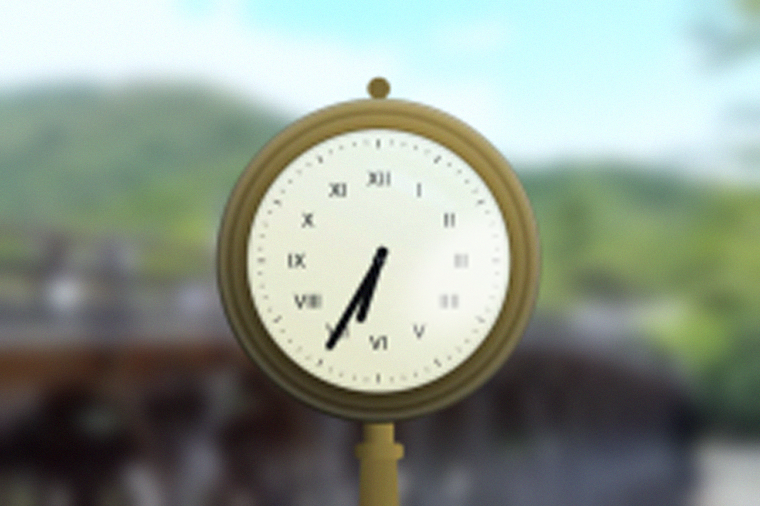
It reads h=6 m=35
